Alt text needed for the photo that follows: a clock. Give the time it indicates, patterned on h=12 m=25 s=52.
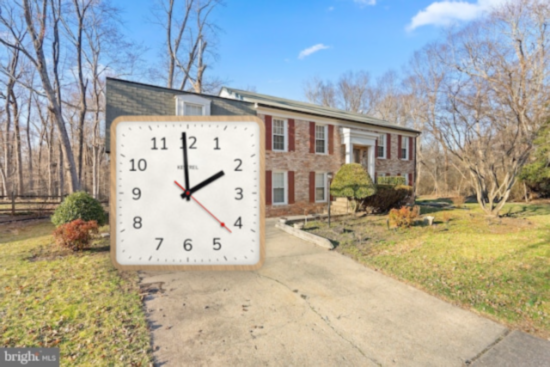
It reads h=1 m=59 s=22
